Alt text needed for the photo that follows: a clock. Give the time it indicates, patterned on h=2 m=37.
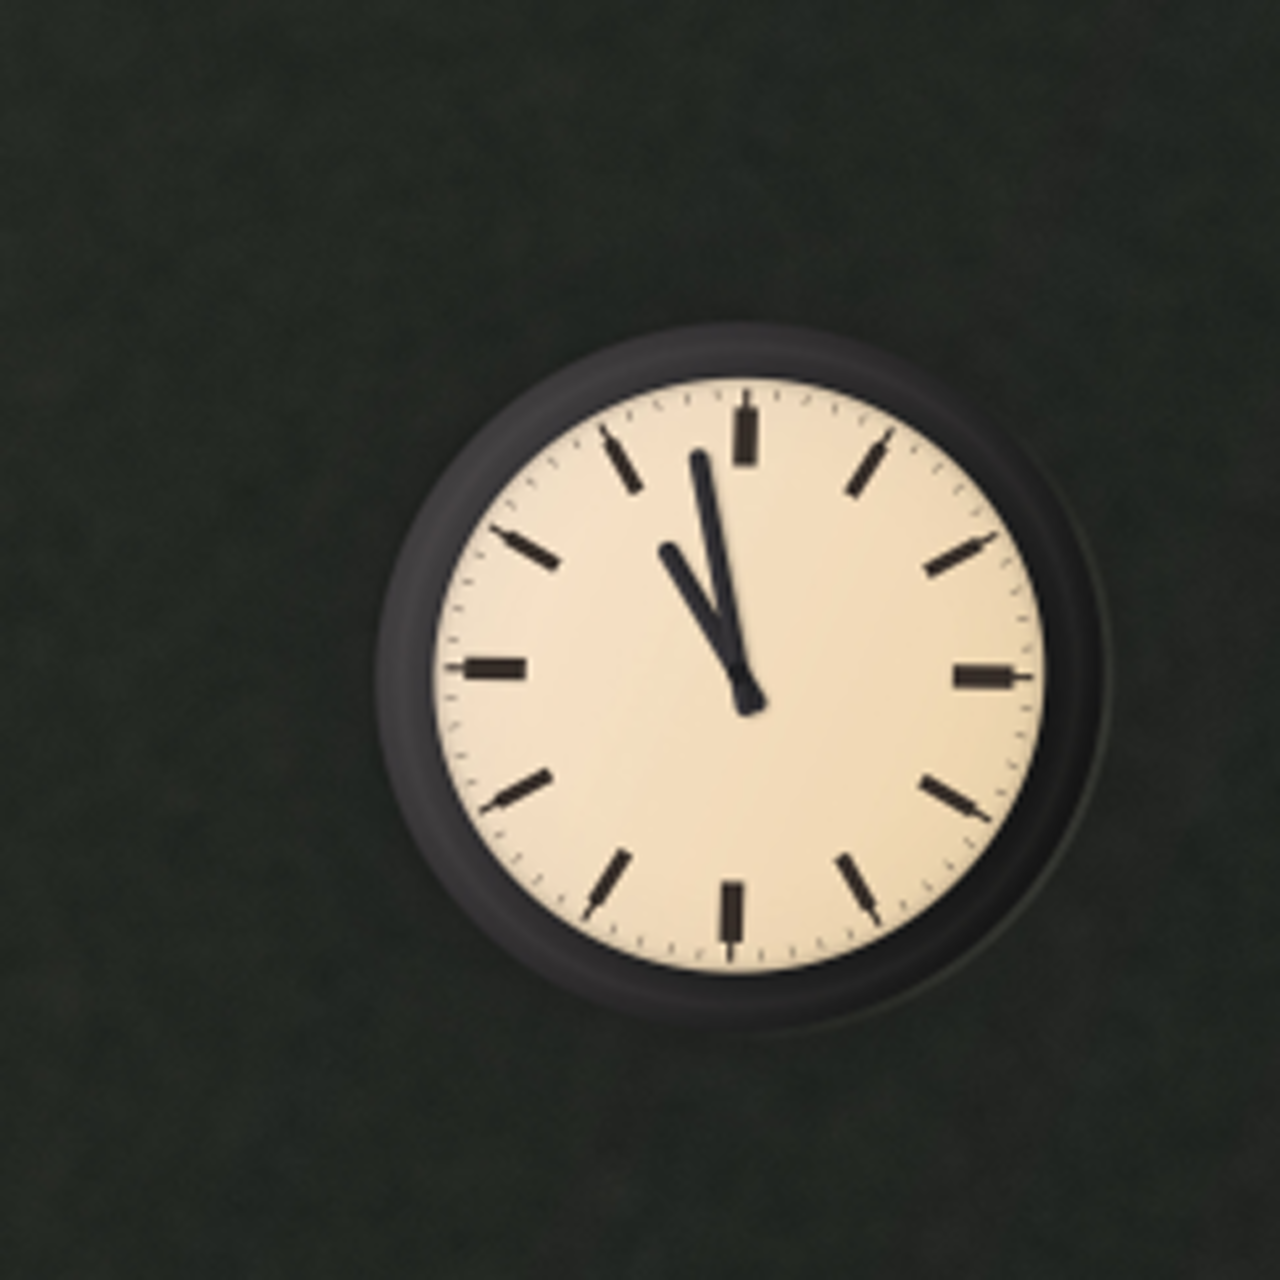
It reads h=10 m=58
